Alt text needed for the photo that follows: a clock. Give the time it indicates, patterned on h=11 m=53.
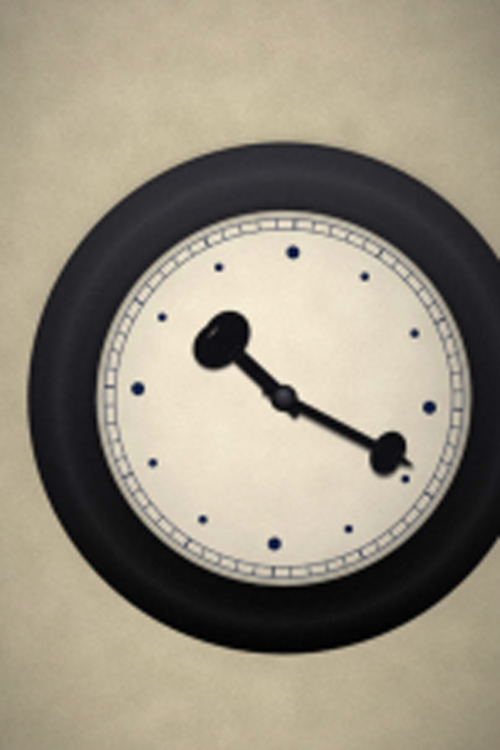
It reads h=10 m=19
